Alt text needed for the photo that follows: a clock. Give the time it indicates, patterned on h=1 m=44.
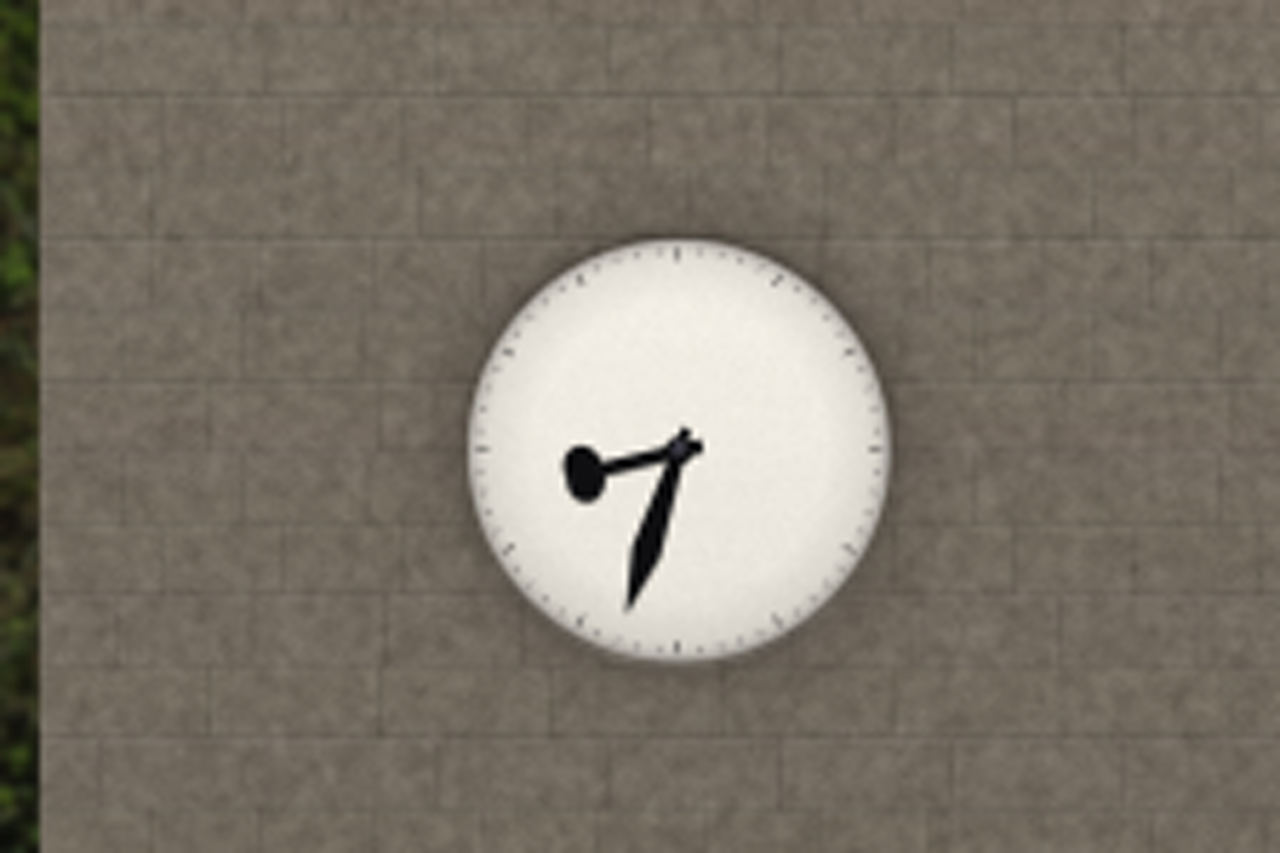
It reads h=8 m=33
